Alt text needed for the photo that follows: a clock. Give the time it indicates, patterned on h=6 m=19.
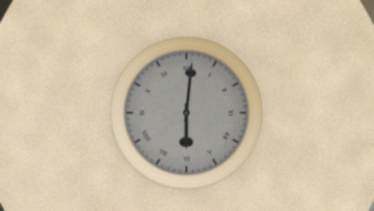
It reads h=6 m=1
